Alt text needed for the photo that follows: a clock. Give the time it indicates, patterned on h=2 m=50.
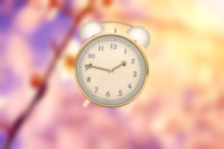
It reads h=1 m=46
